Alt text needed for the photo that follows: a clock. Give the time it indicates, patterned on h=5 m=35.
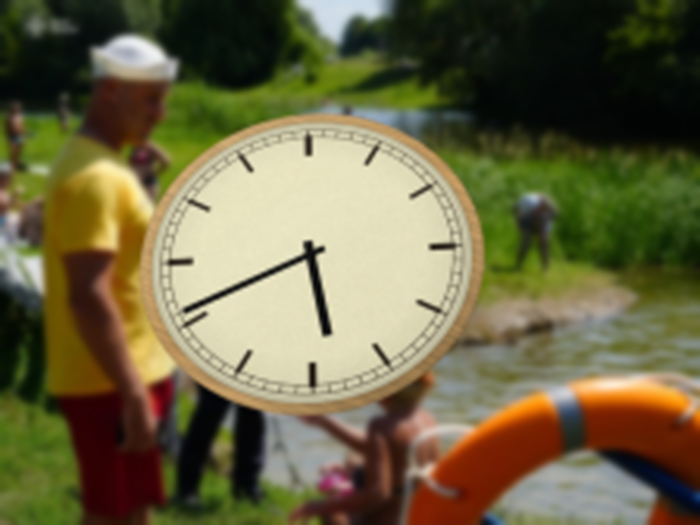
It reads h=5 m=41
